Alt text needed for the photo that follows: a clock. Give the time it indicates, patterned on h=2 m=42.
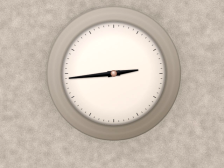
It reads h=2 m=44
